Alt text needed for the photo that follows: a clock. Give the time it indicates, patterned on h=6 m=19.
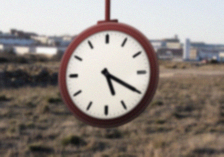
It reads h=5 m=20
